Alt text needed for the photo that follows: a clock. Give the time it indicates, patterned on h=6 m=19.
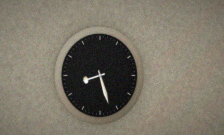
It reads h=8 m=27
